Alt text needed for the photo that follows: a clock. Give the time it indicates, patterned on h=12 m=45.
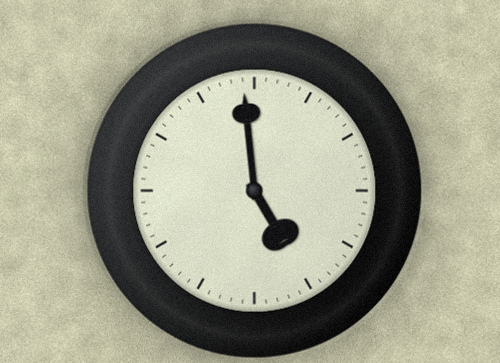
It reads h=4 m=59
